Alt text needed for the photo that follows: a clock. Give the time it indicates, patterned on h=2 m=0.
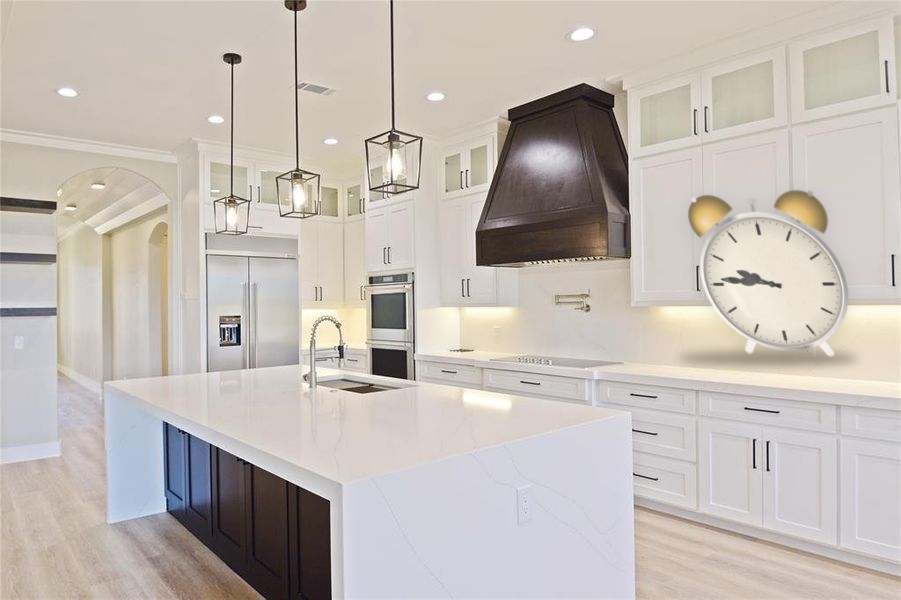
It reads h=9 m=46
